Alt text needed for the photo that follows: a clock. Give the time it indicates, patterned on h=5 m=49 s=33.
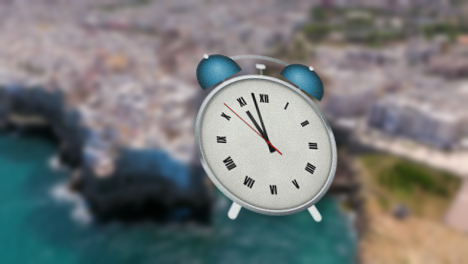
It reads h=10 m=57 s=52
